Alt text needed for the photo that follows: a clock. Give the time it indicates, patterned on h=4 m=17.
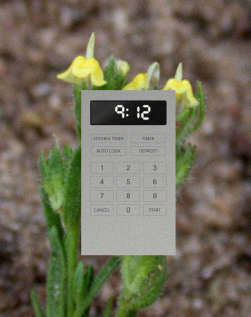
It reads h=9 m=12
